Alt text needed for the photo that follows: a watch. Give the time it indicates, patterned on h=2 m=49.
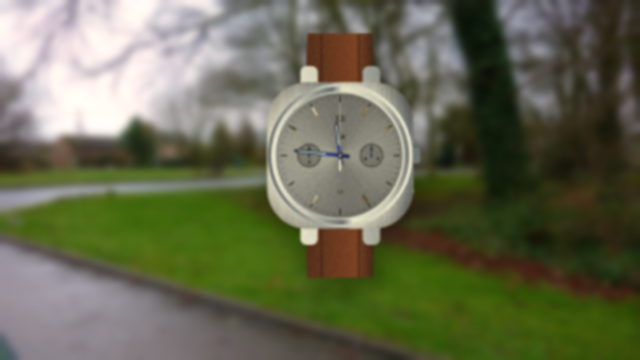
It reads h=11 m=46
